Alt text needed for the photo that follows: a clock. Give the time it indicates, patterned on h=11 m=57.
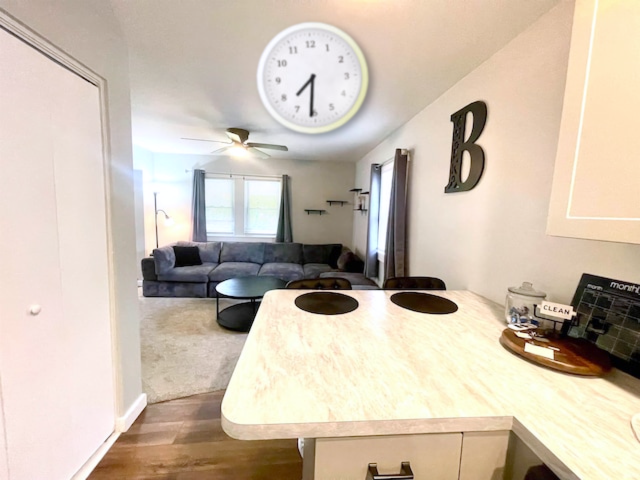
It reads h=7 m=31
